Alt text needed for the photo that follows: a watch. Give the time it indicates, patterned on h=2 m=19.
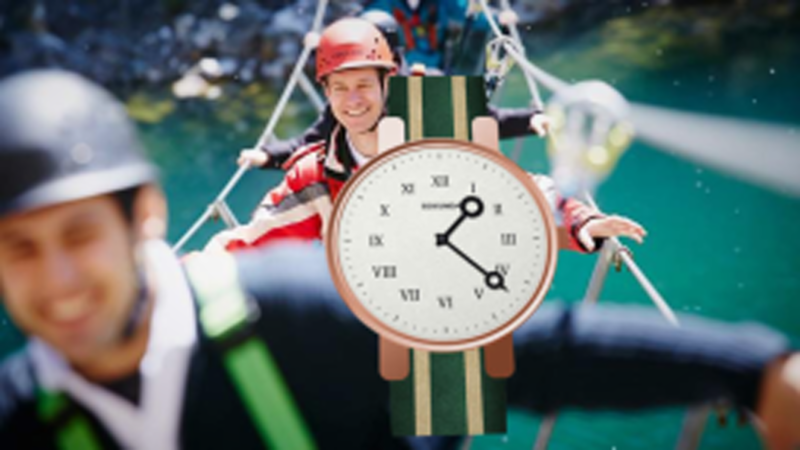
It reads h=1 m=22
